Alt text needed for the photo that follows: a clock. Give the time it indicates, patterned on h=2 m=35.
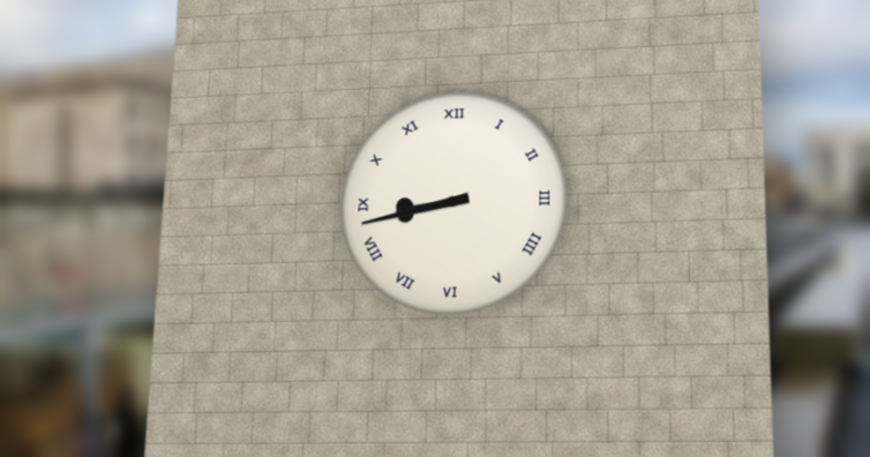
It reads h=8 m=43
